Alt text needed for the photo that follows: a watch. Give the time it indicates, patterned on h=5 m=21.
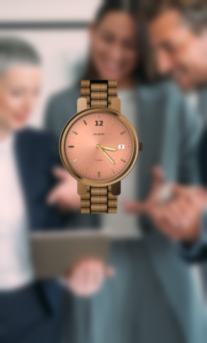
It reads h=3 m=23
